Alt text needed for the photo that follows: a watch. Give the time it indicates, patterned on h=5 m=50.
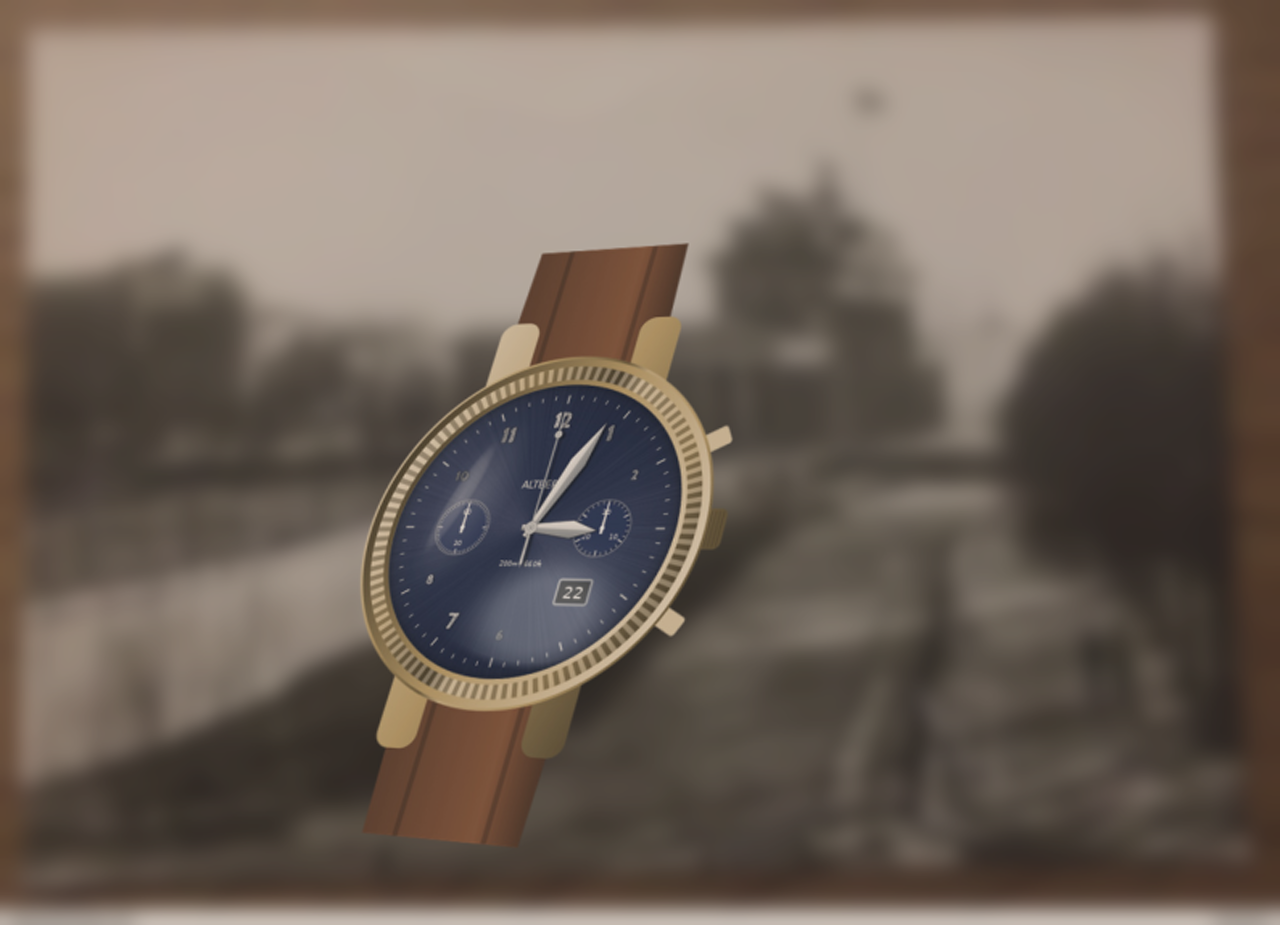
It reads h=3 m=4
